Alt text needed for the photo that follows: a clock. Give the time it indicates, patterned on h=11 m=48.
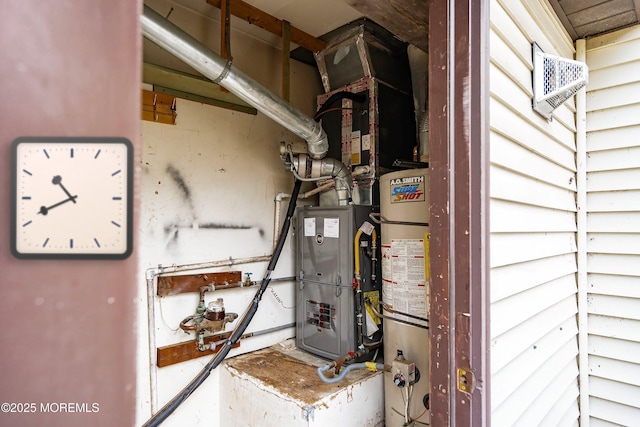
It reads h=10 m=41
